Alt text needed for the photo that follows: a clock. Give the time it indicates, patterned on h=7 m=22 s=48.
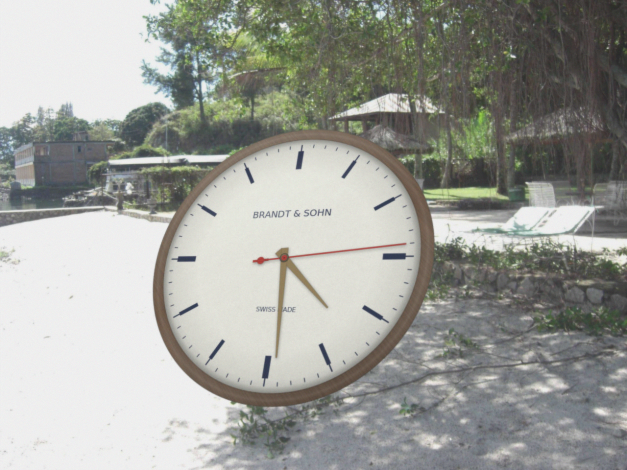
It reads h=4 m=29 s=14
